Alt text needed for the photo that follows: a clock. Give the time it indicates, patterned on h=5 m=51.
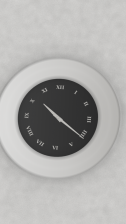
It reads h=10 m=21
